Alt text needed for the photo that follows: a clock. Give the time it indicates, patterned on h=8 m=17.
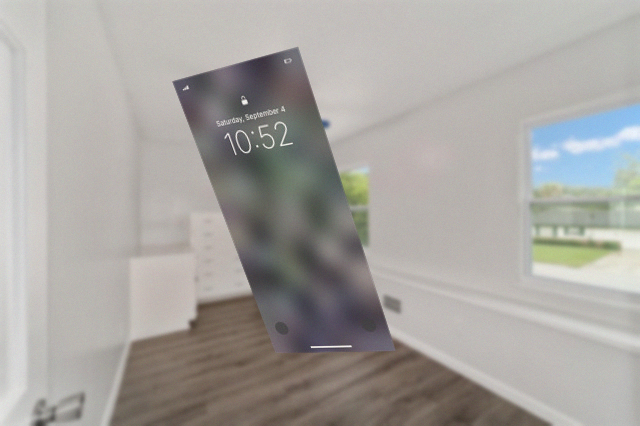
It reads h=10 m=52
